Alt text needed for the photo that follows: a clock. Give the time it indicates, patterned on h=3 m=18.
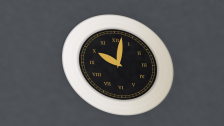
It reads h=10 m=2
